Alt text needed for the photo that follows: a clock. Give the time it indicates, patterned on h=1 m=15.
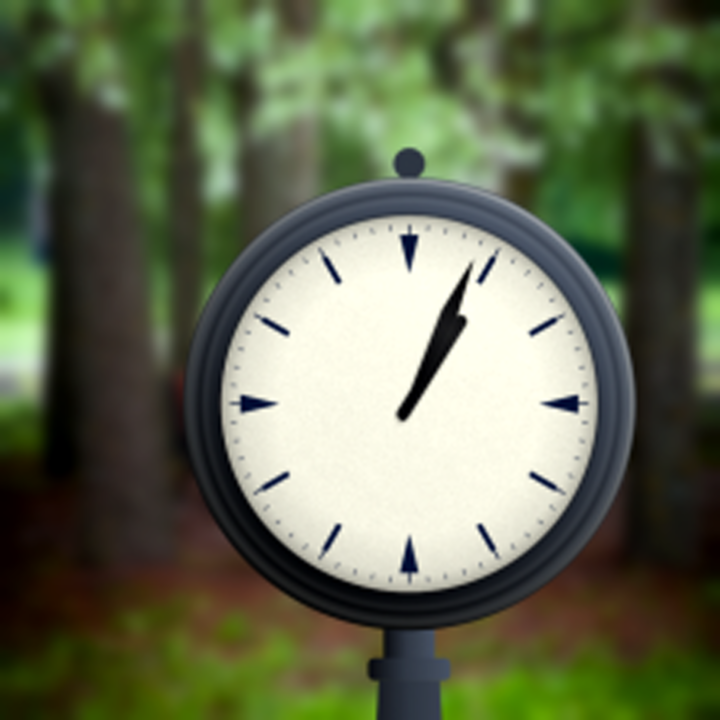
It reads h=1 m=4
